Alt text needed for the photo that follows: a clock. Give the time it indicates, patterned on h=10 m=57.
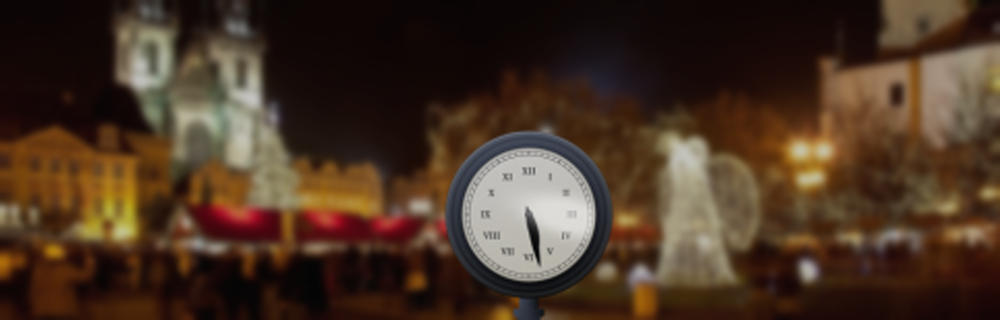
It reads h=5 m=28
